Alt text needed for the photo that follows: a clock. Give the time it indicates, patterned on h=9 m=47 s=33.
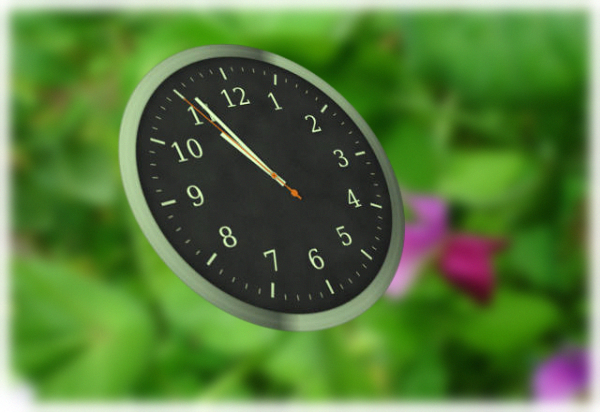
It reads h=10 m=55 s=55
